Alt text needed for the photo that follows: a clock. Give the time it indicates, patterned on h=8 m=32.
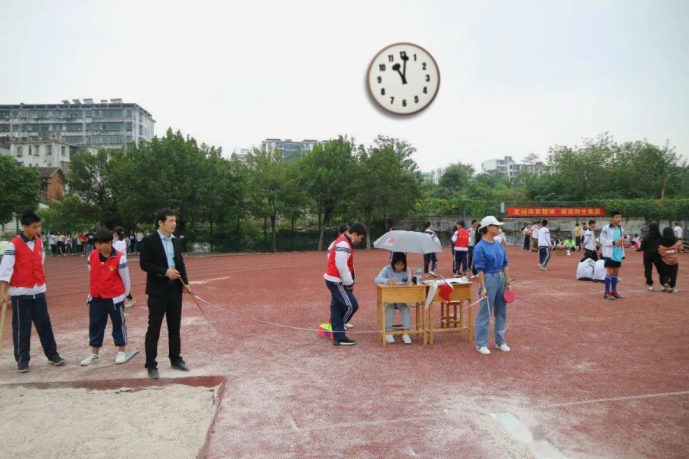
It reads h=11 m=1
